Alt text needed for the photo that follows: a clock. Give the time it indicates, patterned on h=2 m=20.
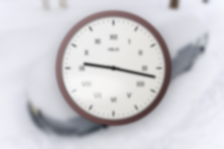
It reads h=9 m=17
